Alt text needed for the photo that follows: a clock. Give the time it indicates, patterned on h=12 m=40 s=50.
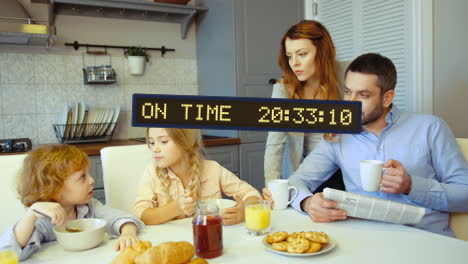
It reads h=20 m=33 s=10
